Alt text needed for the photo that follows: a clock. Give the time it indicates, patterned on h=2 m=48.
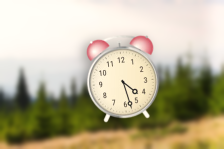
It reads h=4 m=28
